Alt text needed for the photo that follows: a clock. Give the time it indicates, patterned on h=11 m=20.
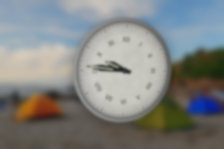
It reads h=9 m=46
